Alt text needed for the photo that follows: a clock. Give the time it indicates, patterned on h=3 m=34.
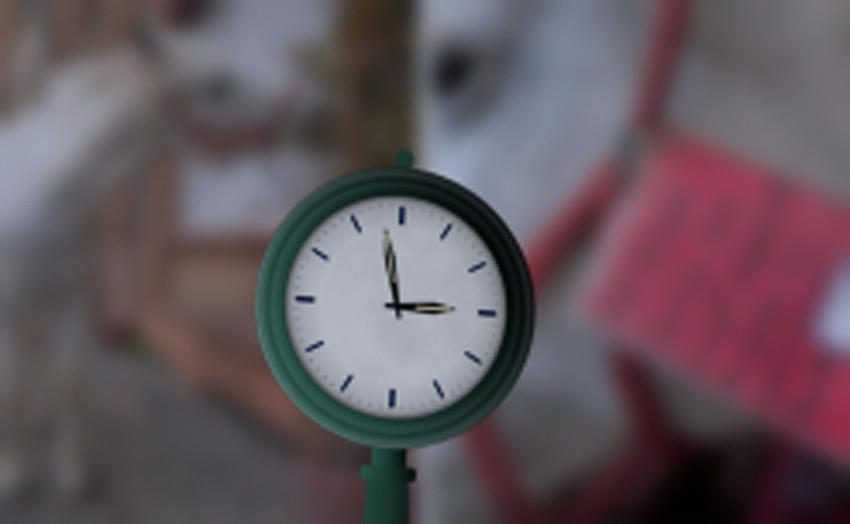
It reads h=2 m=58
